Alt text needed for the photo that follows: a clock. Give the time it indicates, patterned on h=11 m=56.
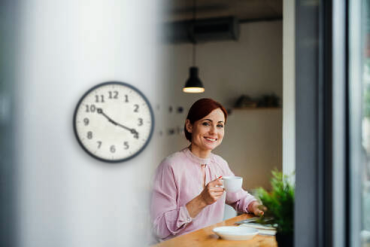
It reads h=10 m=19
